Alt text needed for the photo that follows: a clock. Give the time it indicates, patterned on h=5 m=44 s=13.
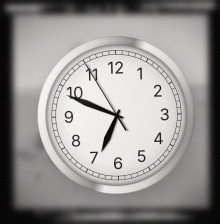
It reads h=6 m=48 s=55
